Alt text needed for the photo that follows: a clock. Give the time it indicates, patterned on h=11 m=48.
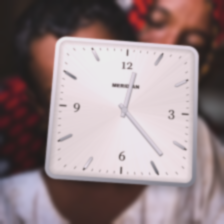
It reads h=12 m=23
